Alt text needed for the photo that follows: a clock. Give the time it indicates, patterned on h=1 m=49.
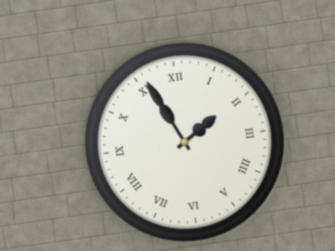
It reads h=1 m=56
